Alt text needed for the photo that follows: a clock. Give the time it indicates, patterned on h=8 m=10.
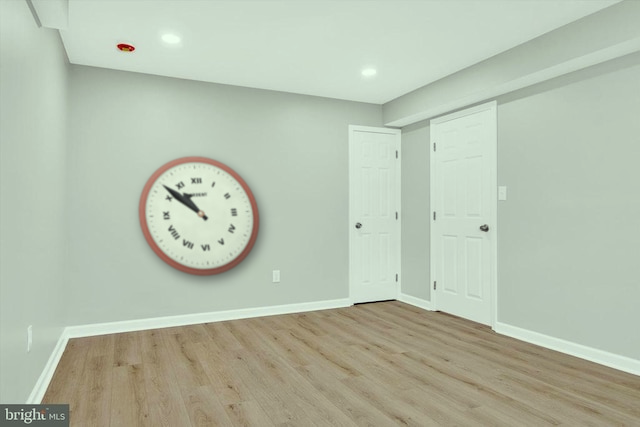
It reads h=10 m=52
